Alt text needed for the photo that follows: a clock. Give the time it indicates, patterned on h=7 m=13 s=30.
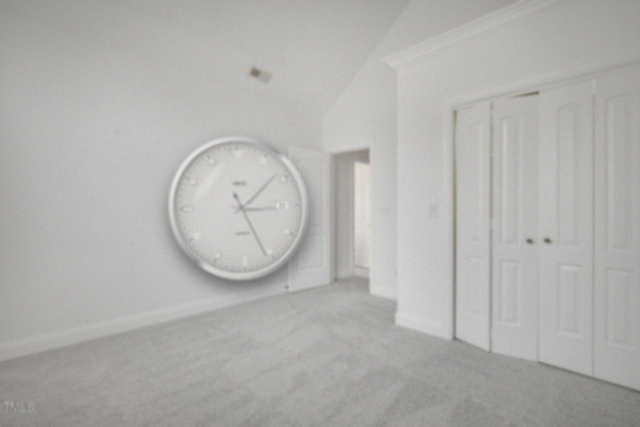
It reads h=3 m=8 s=26
